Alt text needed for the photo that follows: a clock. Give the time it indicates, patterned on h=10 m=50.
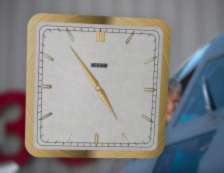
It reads h=4 m=54
